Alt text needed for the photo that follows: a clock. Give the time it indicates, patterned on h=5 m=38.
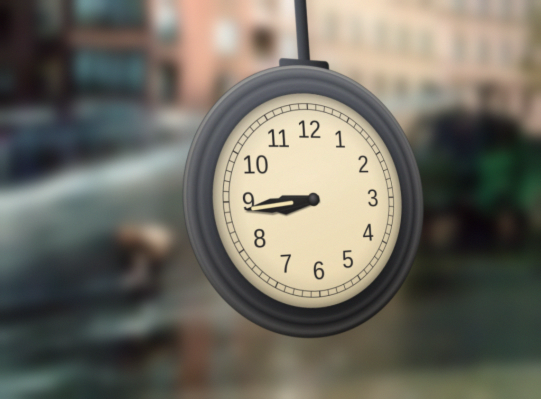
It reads h=8 m=44
